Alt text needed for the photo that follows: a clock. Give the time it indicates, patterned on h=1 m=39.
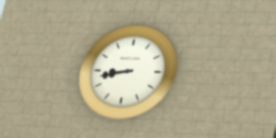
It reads h=8 m=43
